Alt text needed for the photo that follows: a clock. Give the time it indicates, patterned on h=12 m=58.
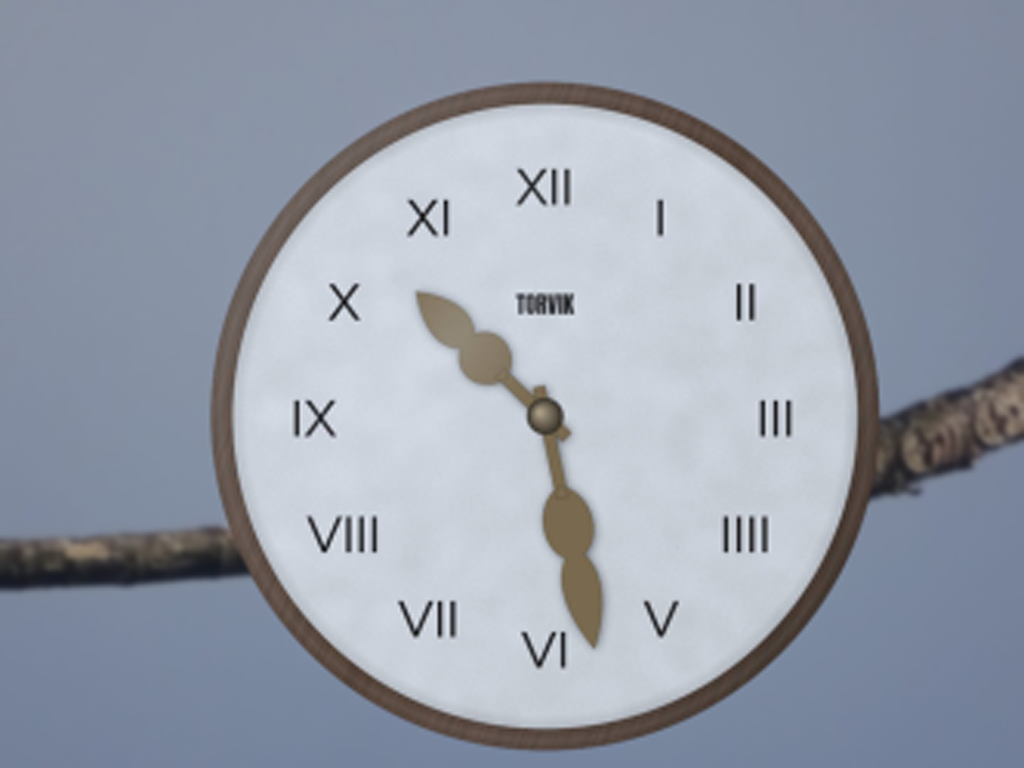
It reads h=10 m=28
